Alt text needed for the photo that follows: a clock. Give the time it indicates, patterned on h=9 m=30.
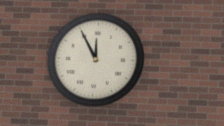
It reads h=11 m=55
